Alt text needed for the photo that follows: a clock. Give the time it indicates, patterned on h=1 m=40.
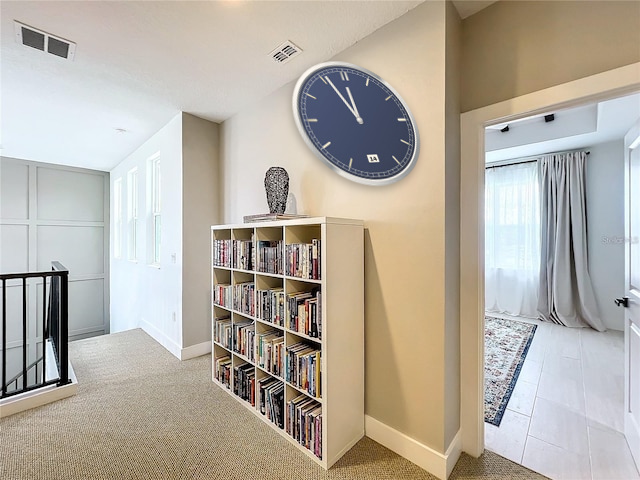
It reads h=11 m=56
